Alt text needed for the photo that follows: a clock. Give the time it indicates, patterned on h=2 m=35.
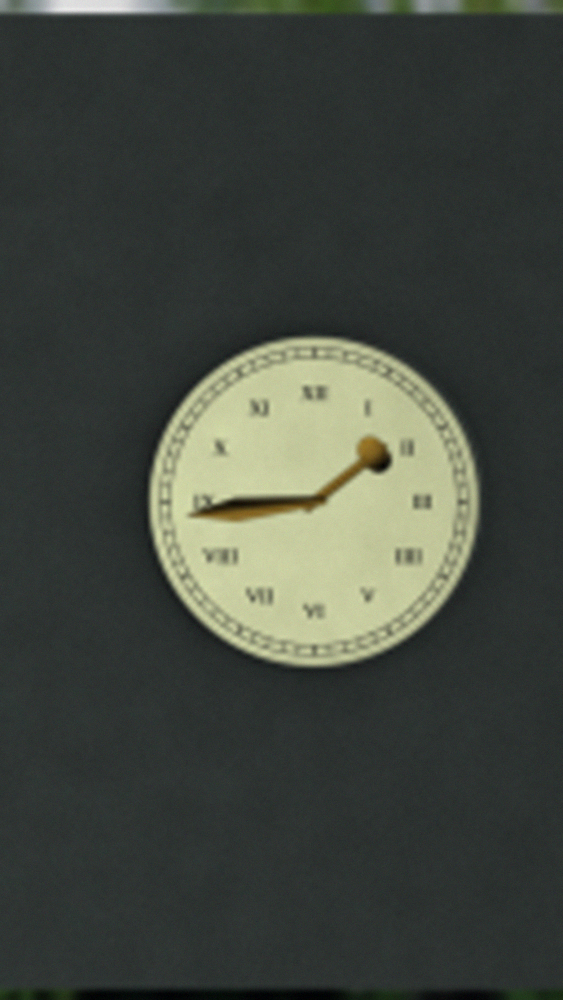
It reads h=1 m=44
